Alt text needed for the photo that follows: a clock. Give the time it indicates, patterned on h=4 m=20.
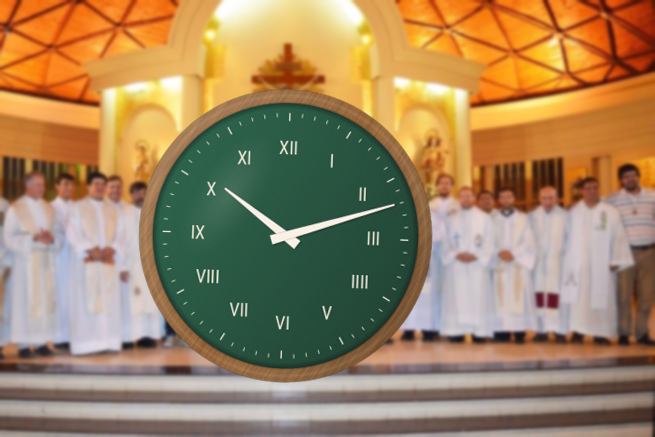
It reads h=10 m=12
